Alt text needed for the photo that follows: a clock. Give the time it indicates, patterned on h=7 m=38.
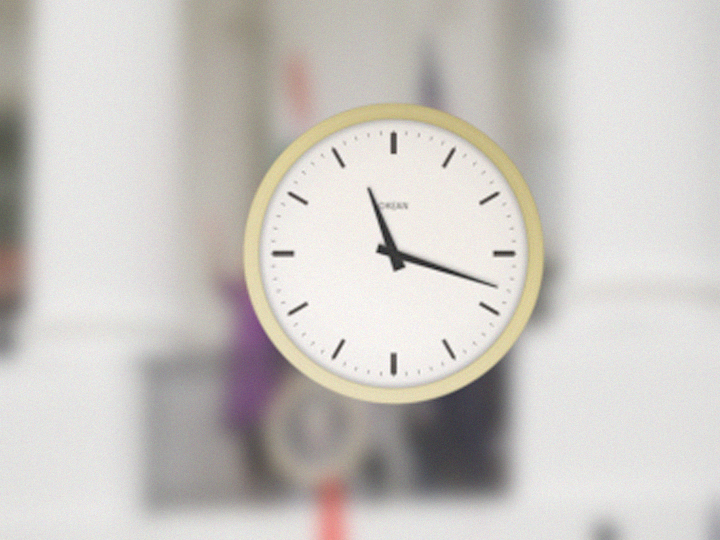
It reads h=11 m=18
